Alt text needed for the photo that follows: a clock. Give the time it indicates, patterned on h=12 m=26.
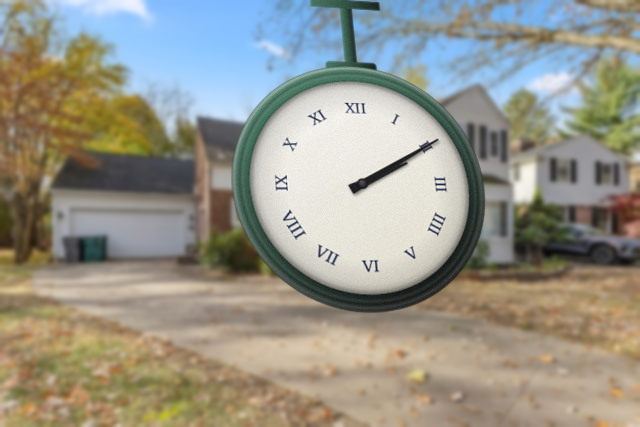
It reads h=2 m=10
